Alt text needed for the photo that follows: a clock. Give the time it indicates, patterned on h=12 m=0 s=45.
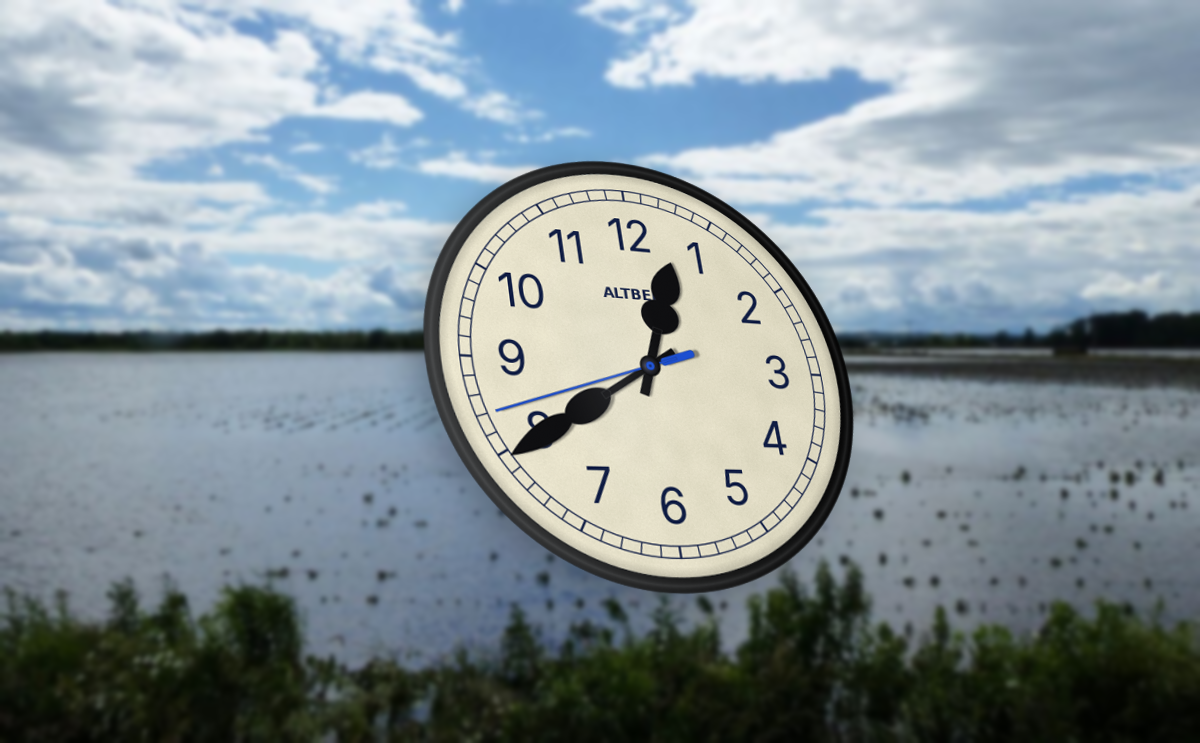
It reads h=12 m=39 s=42
